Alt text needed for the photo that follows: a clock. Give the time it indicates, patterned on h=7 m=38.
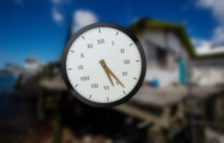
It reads h=5 m=24
